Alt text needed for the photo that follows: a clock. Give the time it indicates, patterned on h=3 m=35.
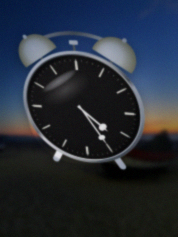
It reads h=4 m=25
